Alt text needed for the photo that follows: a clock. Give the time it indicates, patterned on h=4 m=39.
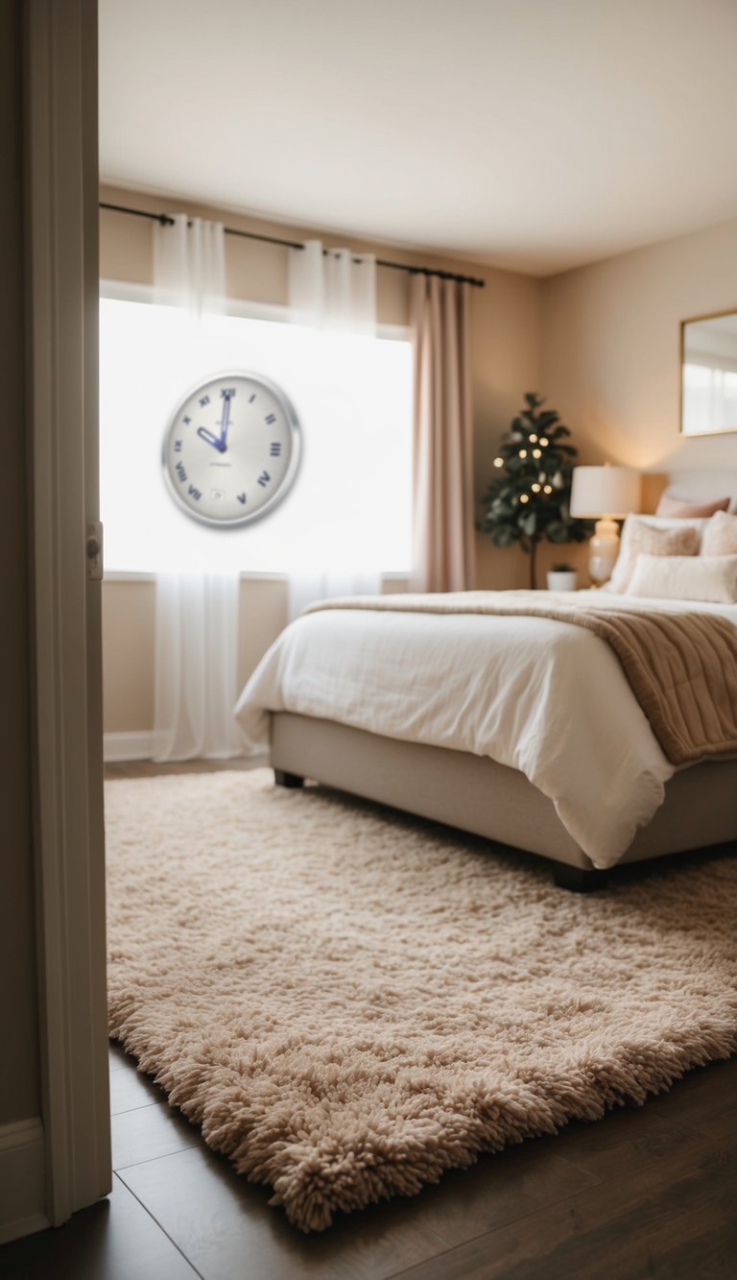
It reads h=10 m=0
